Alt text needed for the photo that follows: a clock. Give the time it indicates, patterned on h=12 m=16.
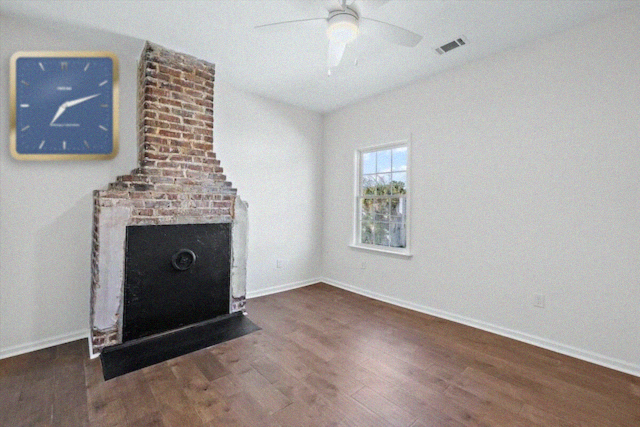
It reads h=7 m=12
